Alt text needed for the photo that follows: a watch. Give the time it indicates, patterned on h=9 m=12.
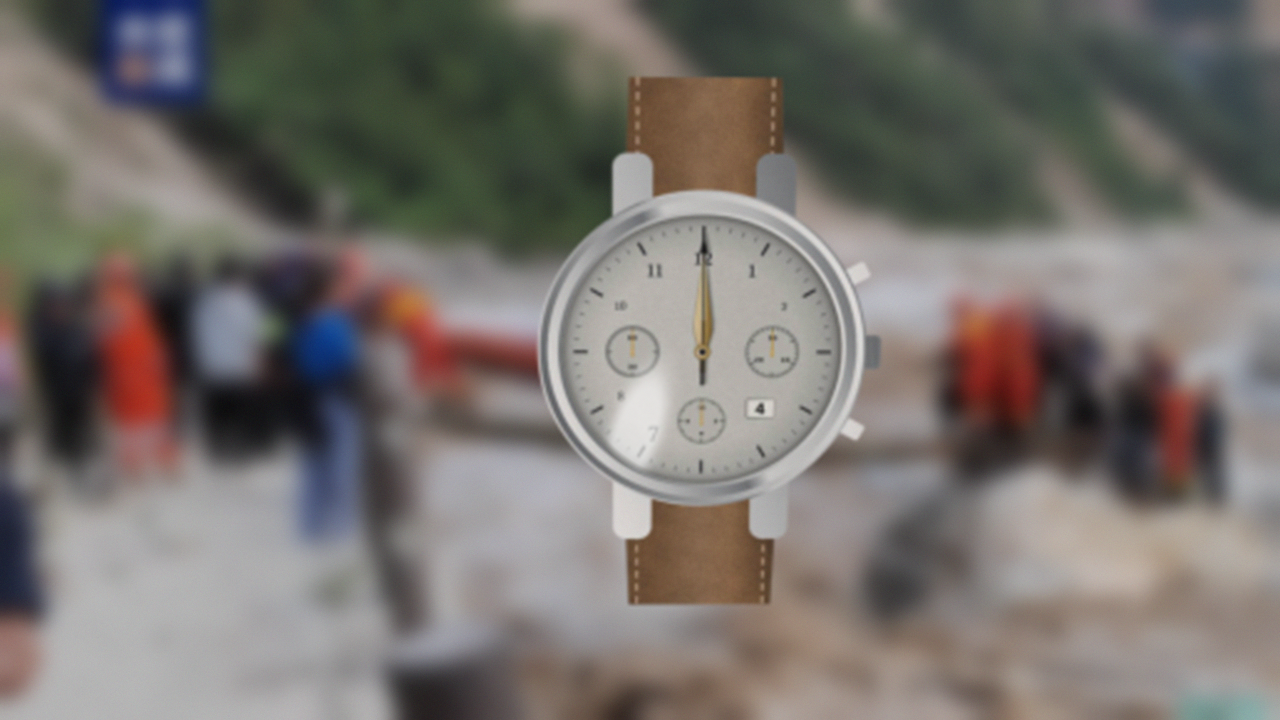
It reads h=12 m=0
